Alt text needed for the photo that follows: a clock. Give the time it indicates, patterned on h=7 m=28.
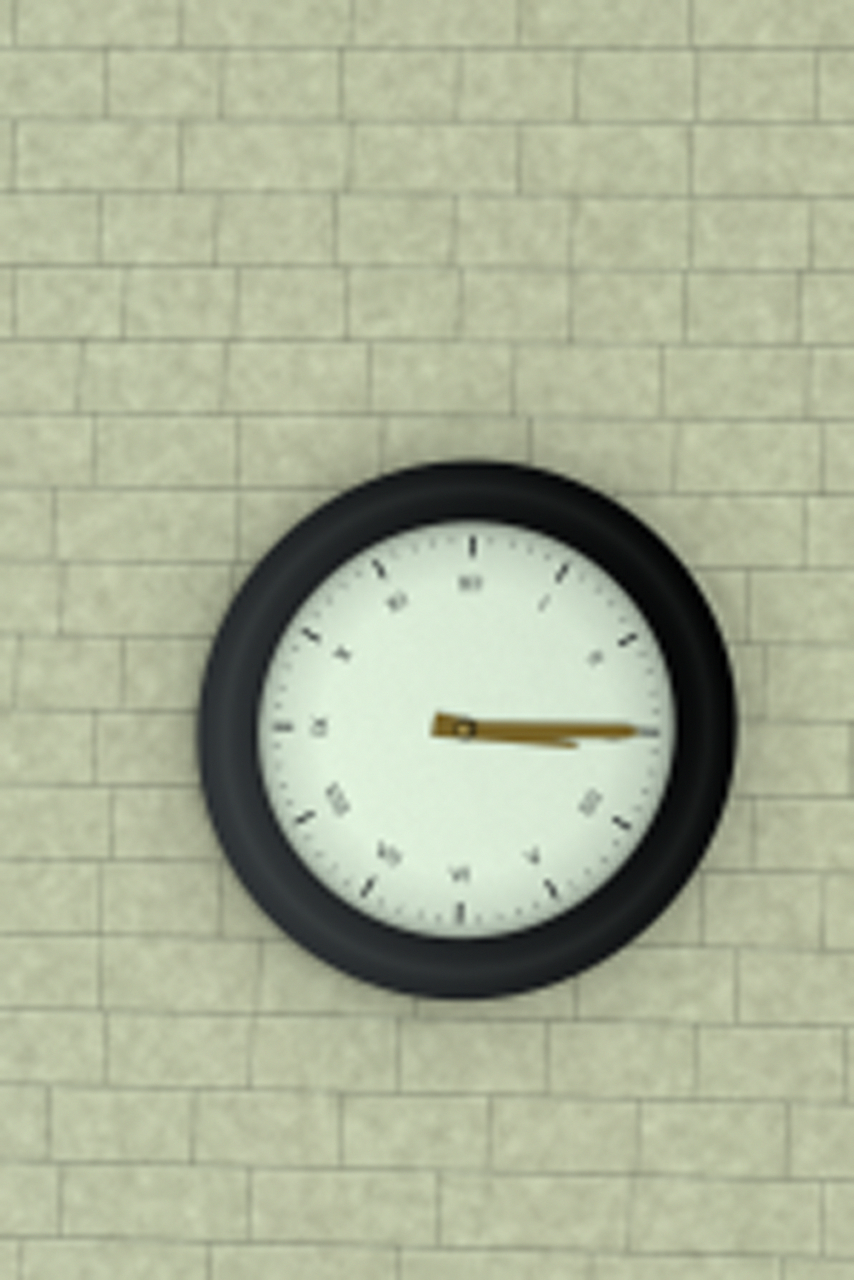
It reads h=3 m=15
